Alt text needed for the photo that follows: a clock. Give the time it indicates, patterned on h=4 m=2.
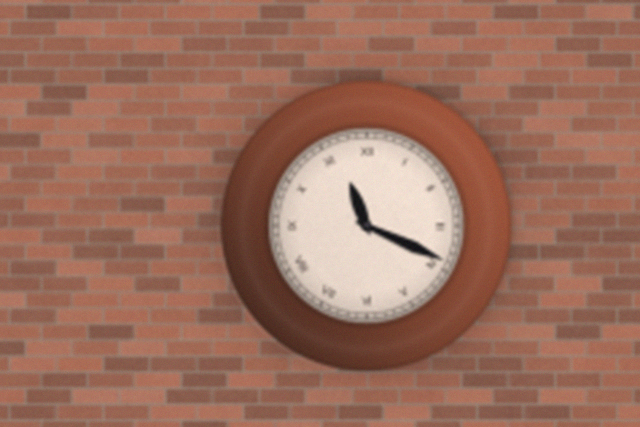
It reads h=11 m=19
